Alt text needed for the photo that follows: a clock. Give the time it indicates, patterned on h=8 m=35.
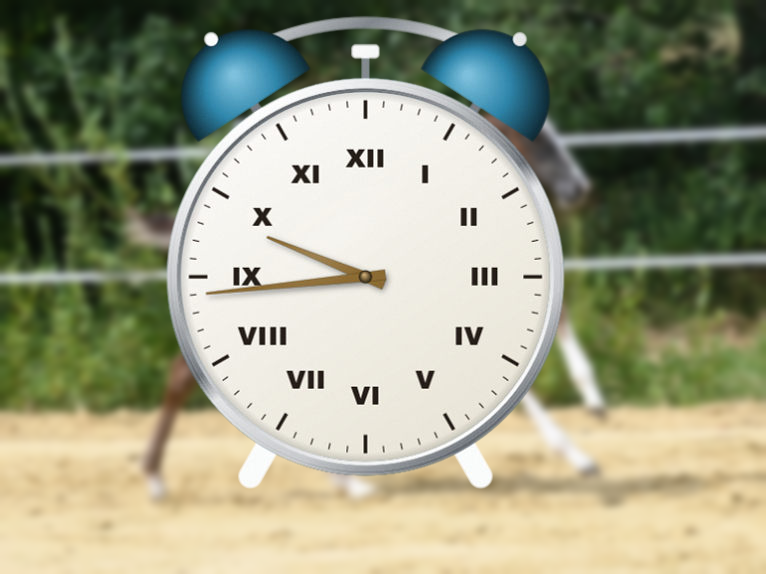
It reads h=9 m=44
